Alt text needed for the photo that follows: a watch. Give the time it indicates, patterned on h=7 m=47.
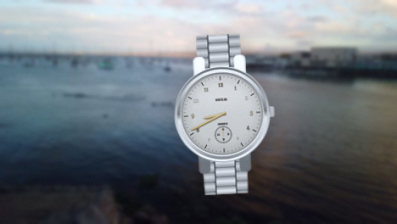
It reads h=8 m=41
